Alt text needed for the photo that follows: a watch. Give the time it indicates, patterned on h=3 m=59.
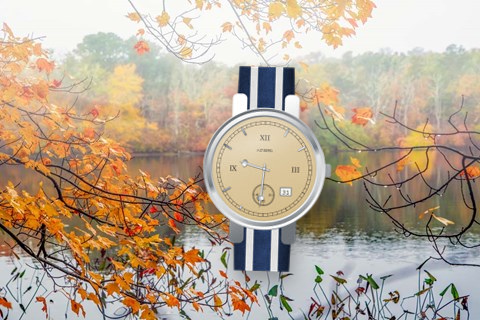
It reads h=9 m=31
